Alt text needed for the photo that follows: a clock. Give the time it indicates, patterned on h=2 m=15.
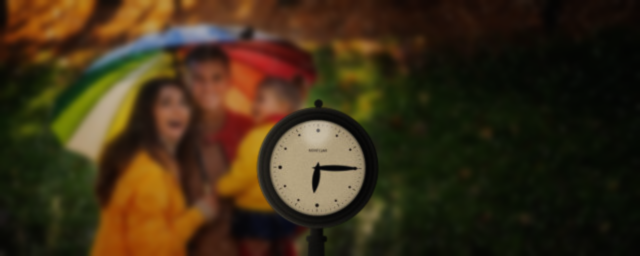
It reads h=6 m=15
